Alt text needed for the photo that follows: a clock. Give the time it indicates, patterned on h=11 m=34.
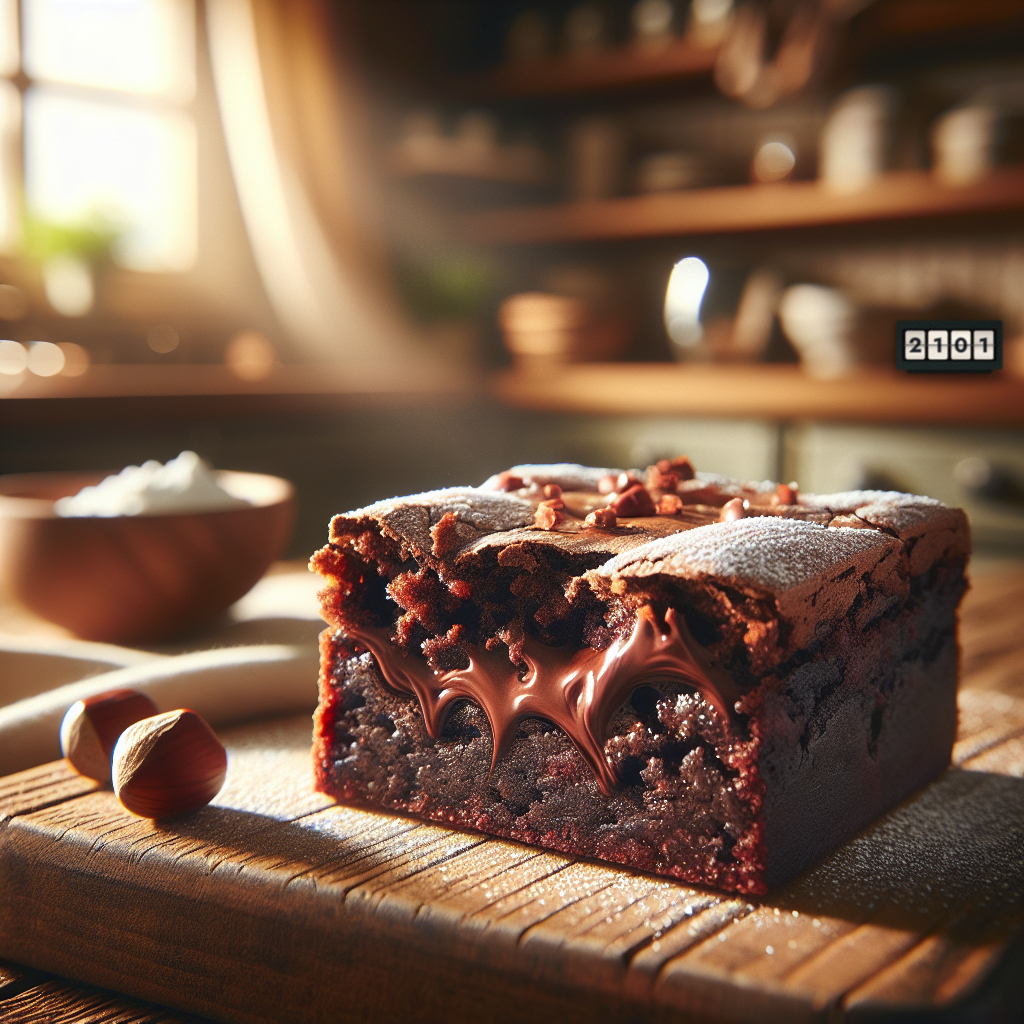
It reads h=21 m=1
